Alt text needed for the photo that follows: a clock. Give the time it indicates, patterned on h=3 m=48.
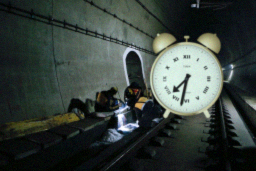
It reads h=7 m=32
